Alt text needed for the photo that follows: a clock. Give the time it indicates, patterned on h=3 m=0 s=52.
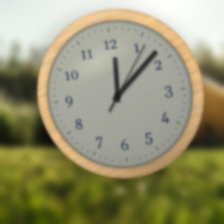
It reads h=12 m=8 s=6
